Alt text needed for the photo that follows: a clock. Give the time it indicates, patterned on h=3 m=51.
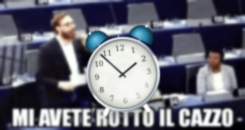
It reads h=1 m=53
